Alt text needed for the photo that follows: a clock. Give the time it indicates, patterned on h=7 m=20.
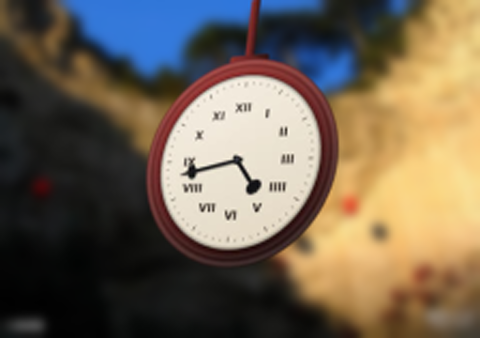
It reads h=4 m=43
